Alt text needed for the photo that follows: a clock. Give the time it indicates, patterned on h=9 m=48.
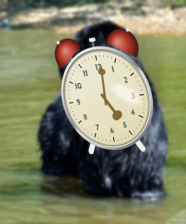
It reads h=5 m=1
